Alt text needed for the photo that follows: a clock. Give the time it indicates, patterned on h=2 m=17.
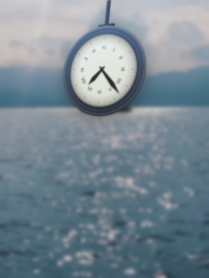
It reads h=7 m=23
